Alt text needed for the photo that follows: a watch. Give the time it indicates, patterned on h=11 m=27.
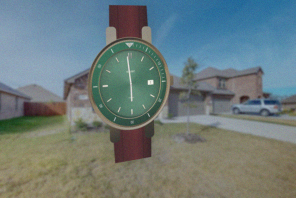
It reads h=5 m=59
